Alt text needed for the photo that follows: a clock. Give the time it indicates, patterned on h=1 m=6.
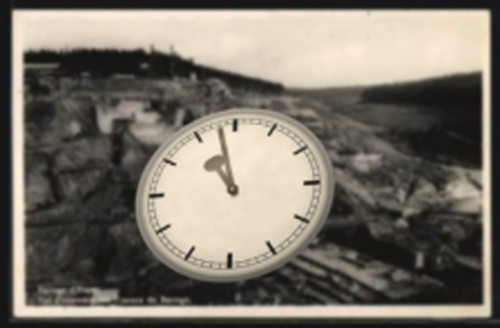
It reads h=10 m=58
